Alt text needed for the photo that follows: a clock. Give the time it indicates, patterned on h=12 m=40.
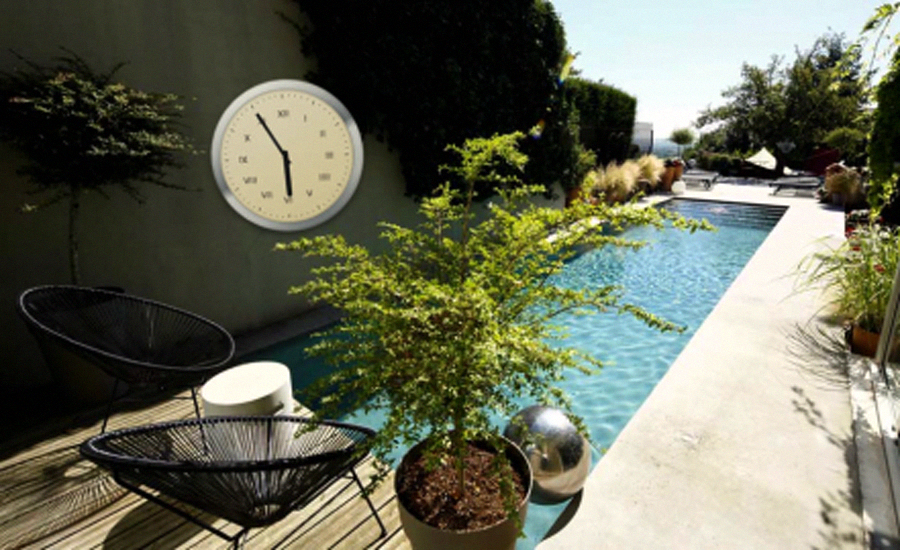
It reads h=5 m=55
